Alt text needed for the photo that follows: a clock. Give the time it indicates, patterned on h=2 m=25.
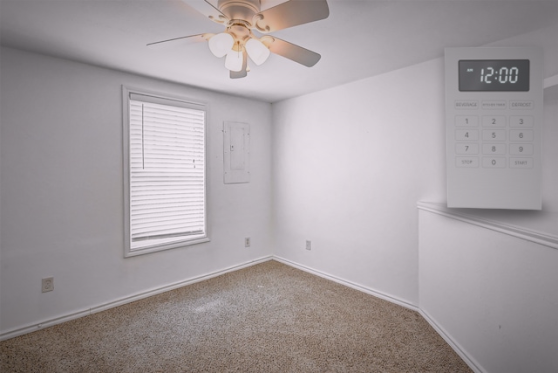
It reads h=12 m=0
